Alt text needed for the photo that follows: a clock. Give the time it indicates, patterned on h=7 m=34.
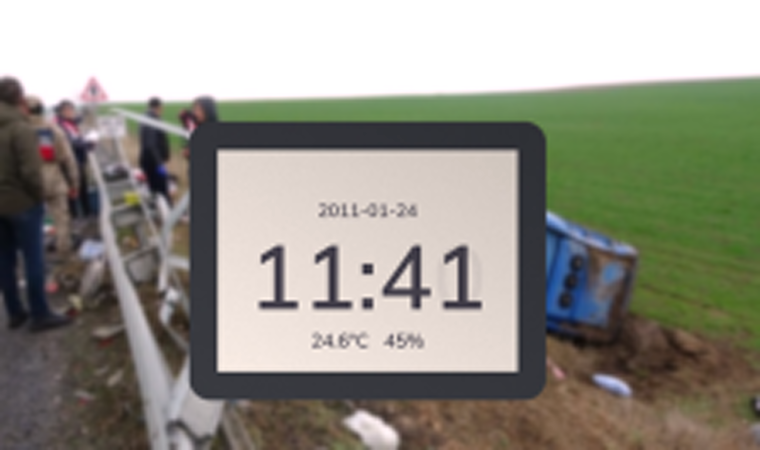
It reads h=11 m=41
